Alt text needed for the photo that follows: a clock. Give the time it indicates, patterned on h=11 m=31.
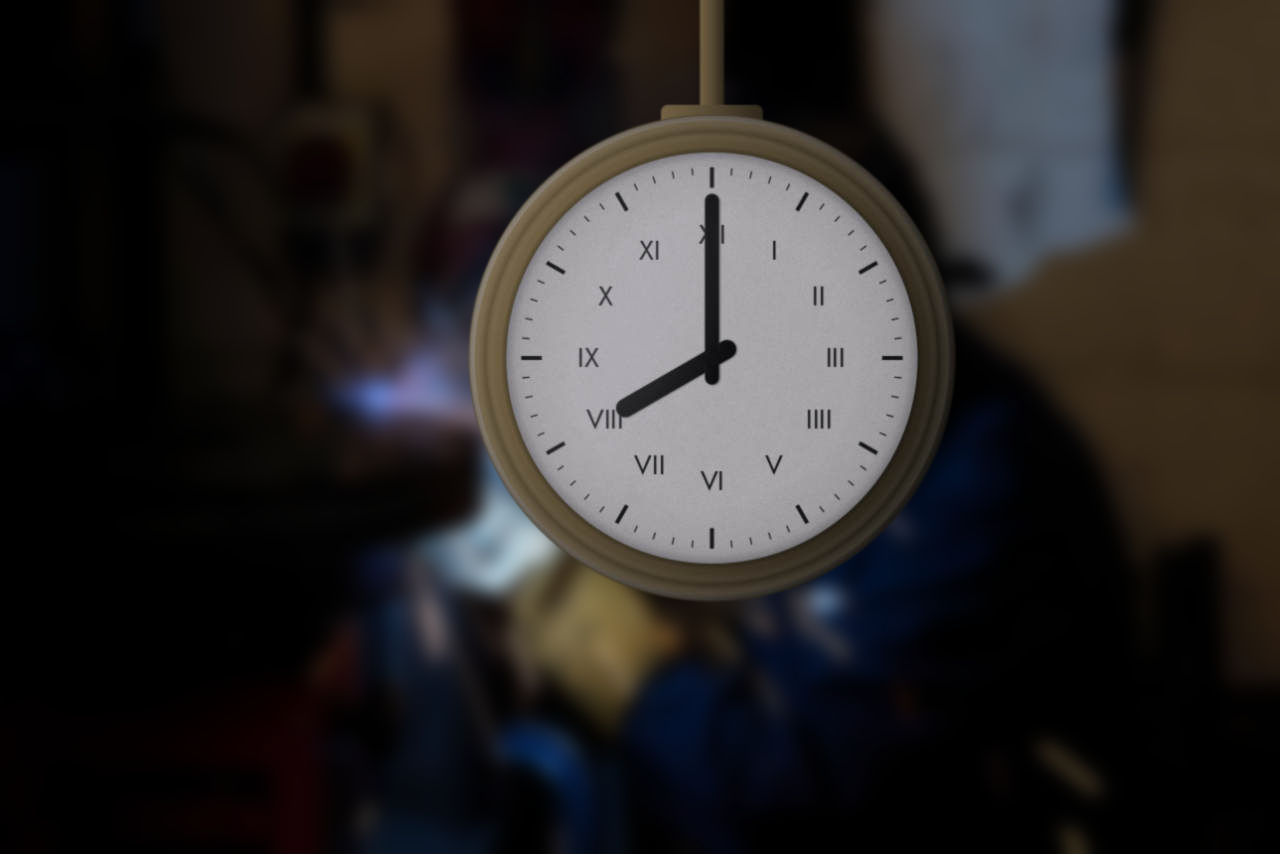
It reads h=8 m=0
